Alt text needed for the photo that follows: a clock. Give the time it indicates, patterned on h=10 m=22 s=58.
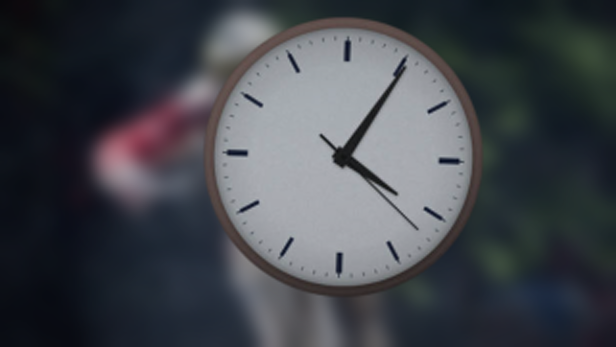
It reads h=4 m=5 s=22
